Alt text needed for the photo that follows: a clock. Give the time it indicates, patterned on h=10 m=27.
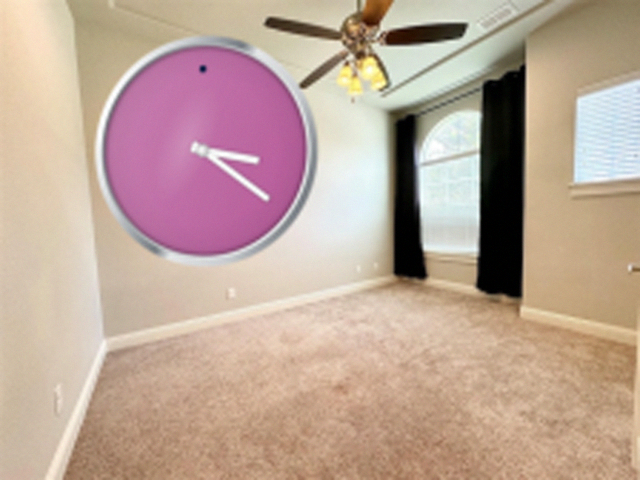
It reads h=3 m=21
